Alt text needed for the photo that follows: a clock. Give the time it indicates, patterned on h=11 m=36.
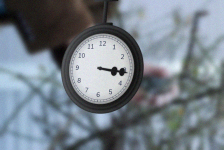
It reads h=3 m=16
